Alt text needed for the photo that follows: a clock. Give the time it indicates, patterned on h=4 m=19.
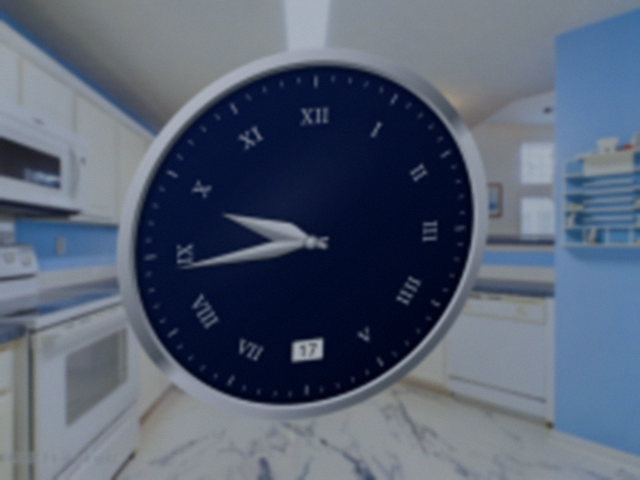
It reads h=9 m=44
